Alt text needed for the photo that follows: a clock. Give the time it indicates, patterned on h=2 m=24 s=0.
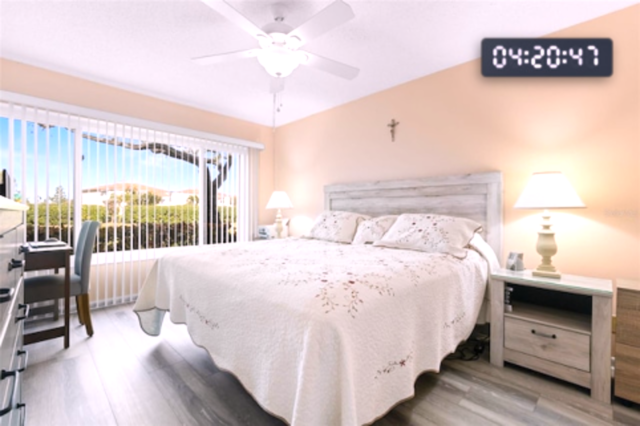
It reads h=4 m=20 s=47
